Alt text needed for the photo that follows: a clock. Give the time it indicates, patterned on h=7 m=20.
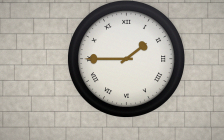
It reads h=1 m=45
